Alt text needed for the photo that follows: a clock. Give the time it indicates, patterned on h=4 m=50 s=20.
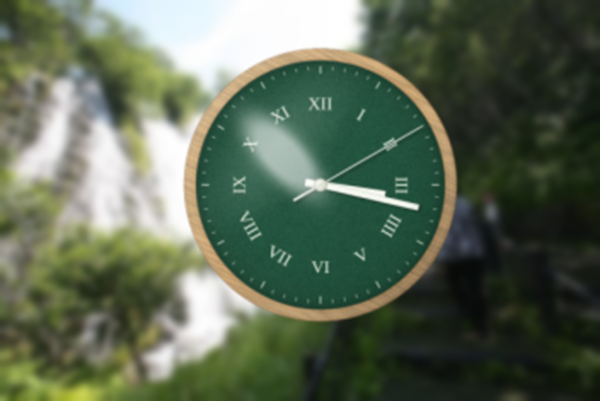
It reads h=3 m=17 s=10
